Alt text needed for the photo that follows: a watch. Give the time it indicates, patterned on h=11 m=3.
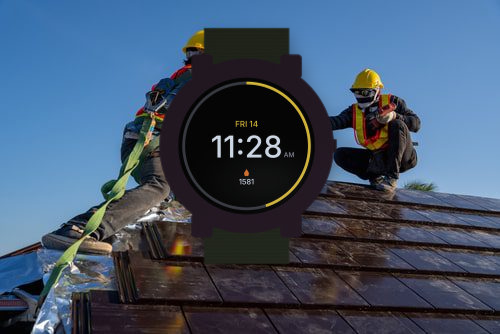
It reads h=11 m=28
